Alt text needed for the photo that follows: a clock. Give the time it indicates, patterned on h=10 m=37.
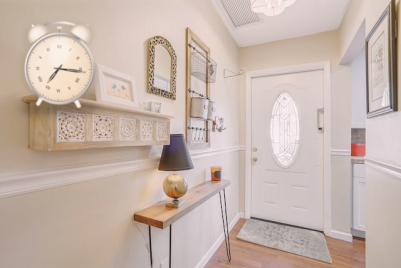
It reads h=7 m=16
